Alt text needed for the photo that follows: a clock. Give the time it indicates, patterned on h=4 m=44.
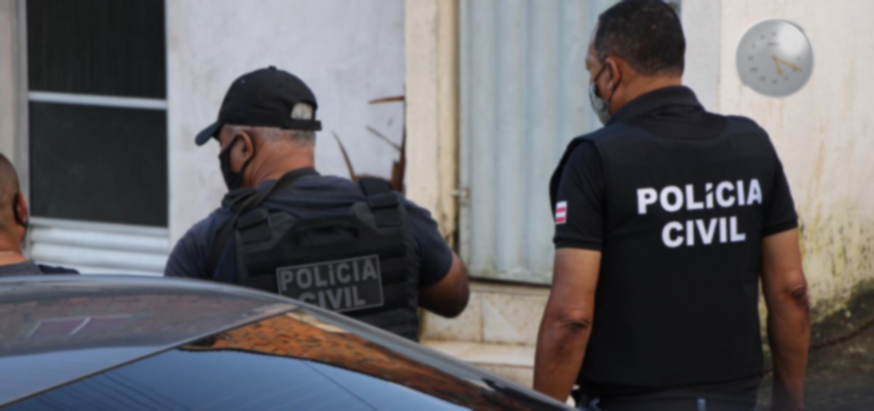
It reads h=5 m=19
